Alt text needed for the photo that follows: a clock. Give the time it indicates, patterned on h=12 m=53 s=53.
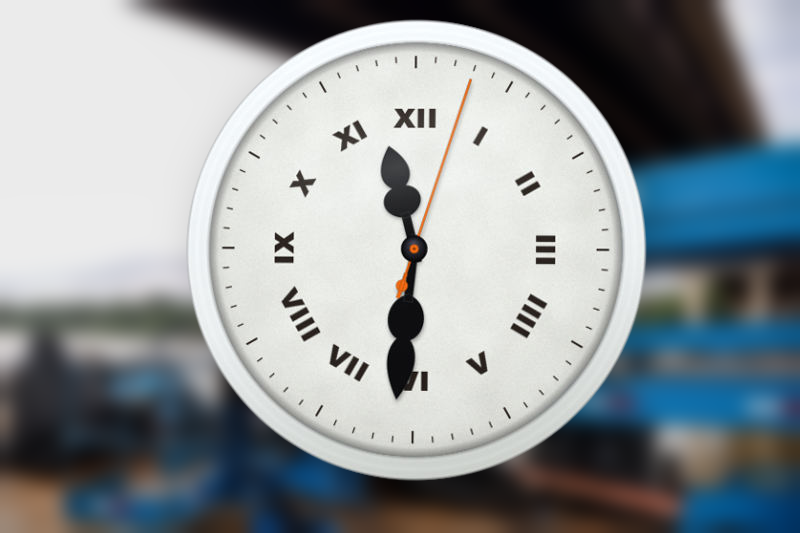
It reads h=11 m=31 s=3
